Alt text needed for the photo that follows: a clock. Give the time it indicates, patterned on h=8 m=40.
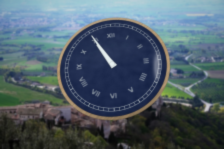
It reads h=10 m=55
